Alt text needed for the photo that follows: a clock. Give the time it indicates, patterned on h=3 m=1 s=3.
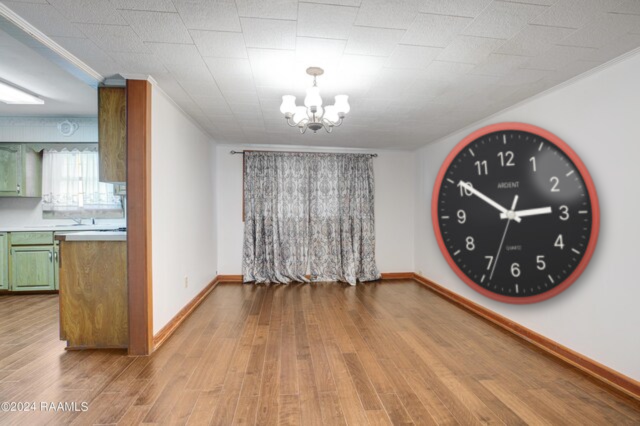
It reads h=2 m=50 s=34
